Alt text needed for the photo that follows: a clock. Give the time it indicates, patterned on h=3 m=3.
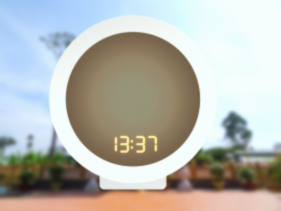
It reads h=13 m=37
